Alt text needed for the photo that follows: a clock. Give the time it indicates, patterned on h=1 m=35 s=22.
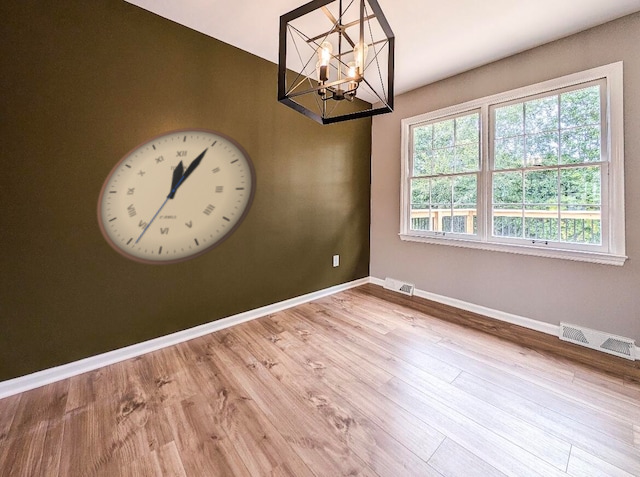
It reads h=12 m=4 s=34
